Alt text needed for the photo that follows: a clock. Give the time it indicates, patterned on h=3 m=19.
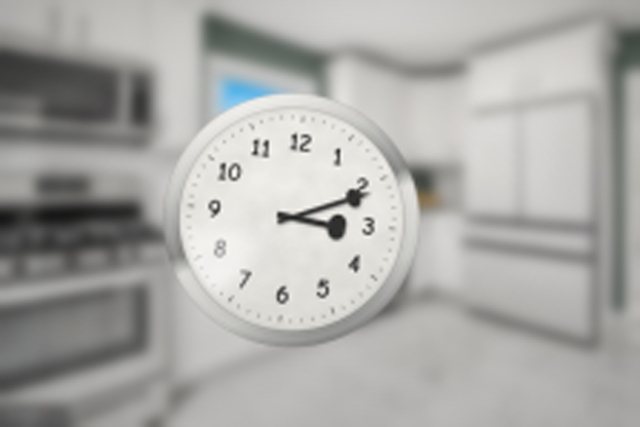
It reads h=3 m=11
